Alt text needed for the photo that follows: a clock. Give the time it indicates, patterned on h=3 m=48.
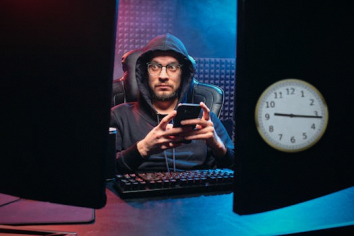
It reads h=9 m=16
